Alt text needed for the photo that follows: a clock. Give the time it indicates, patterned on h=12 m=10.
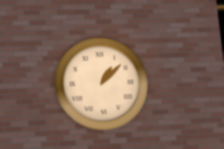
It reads h=1 m=8
